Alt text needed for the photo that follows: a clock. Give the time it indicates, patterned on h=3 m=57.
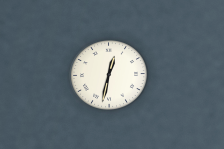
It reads h=12 m=32
